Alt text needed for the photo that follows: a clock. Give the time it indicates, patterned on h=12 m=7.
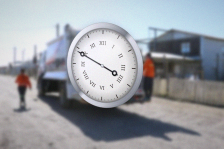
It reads h=3 m=49
